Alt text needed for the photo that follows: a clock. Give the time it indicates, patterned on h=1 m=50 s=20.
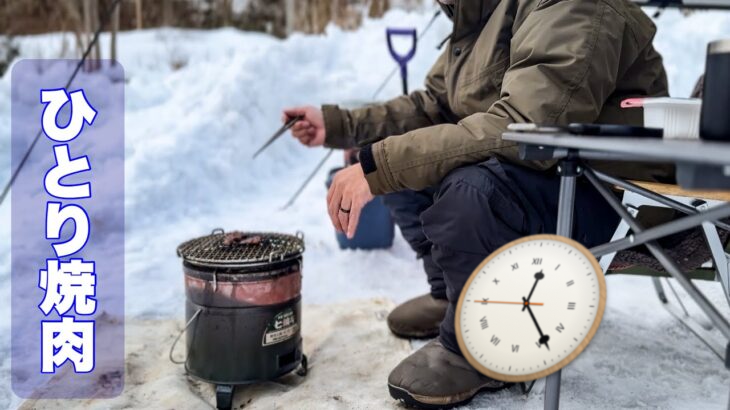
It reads h=12 m=23 s=45
